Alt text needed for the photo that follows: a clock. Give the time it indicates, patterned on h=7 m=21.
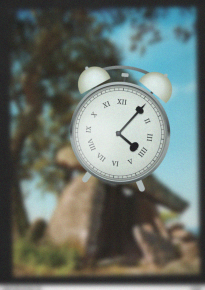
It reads h=4 m=6
